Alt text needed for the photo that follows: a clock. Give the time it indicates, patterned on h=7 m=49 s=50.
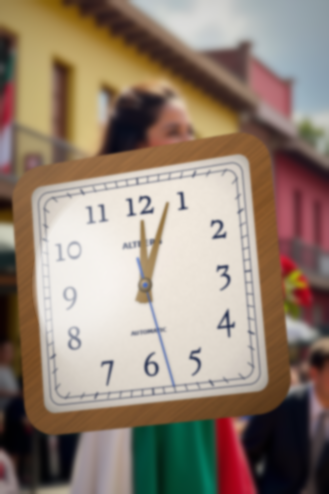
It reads h=12 m=3 s=28
